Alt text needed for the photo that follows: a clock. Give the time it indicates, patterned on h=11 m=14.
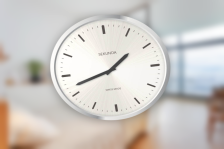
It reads h=1 m=42
